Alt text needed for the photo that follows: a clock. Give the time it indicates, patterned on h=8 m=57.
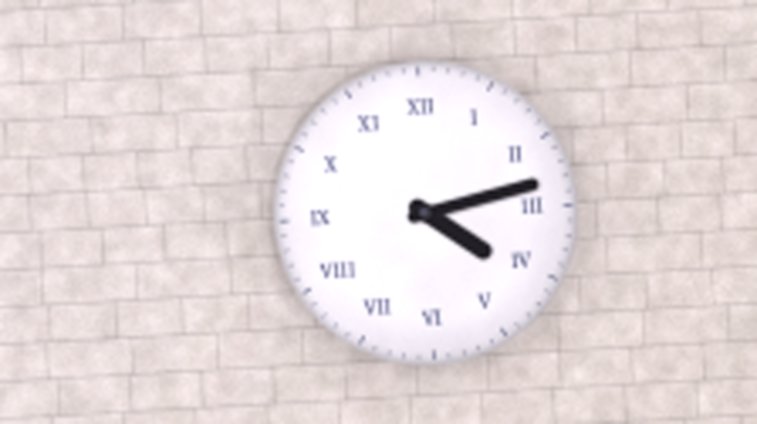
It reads h=4 m=13
